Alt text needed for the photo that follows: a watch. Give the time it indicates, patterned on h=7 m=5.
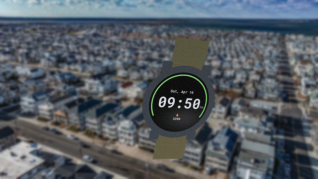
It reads h=9 m=50
